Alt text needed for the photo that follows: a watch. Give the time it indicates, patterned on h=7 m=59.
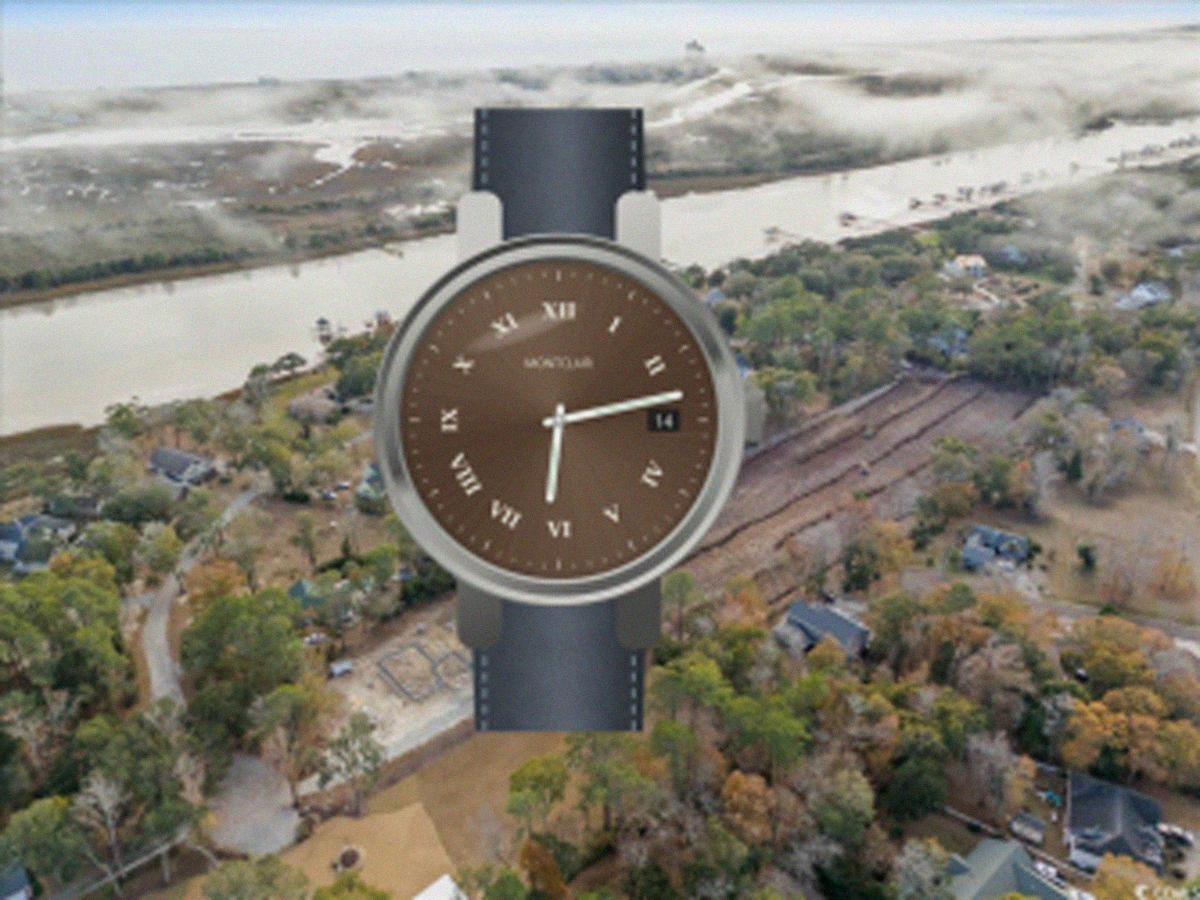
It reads h=6 m=13
